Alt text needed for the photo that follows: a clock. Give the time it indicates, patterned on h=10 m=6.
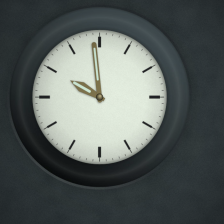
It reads h=9 m=59
